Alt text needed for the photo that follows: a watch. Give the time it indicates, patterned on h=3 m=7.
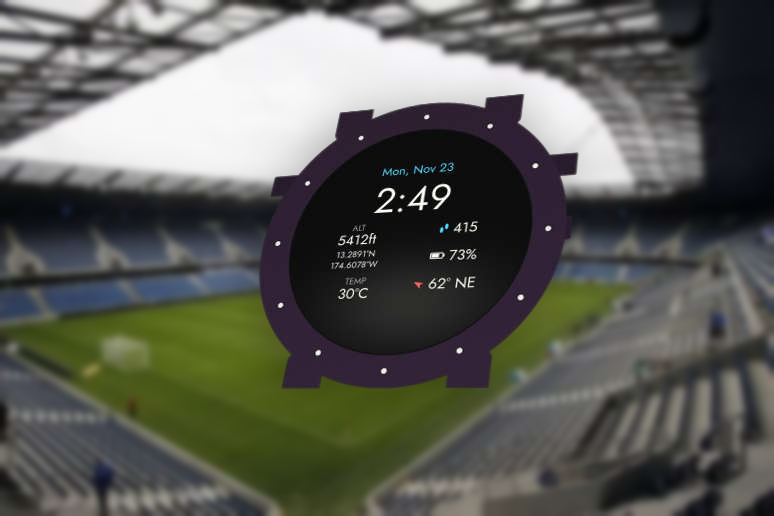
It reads h=2 m=49
